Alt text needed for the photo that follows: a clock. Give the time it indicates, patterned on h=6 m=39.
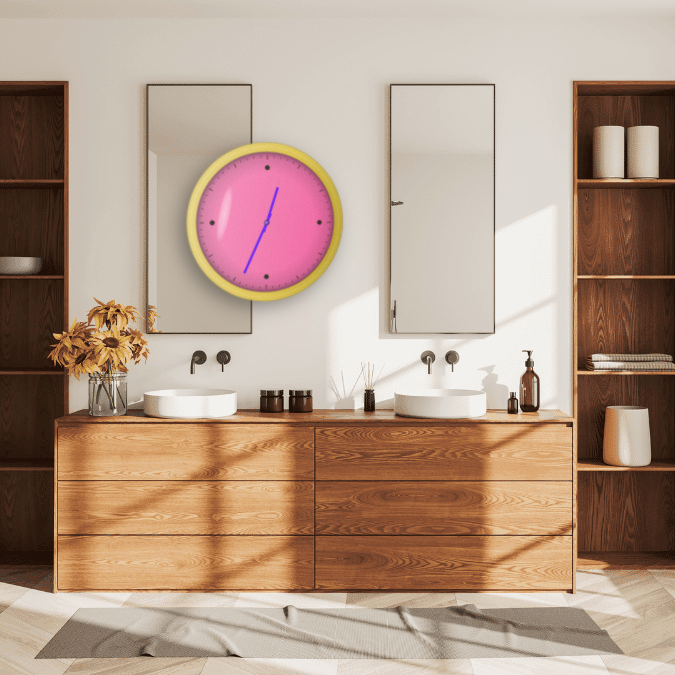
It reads h=12 m=34
